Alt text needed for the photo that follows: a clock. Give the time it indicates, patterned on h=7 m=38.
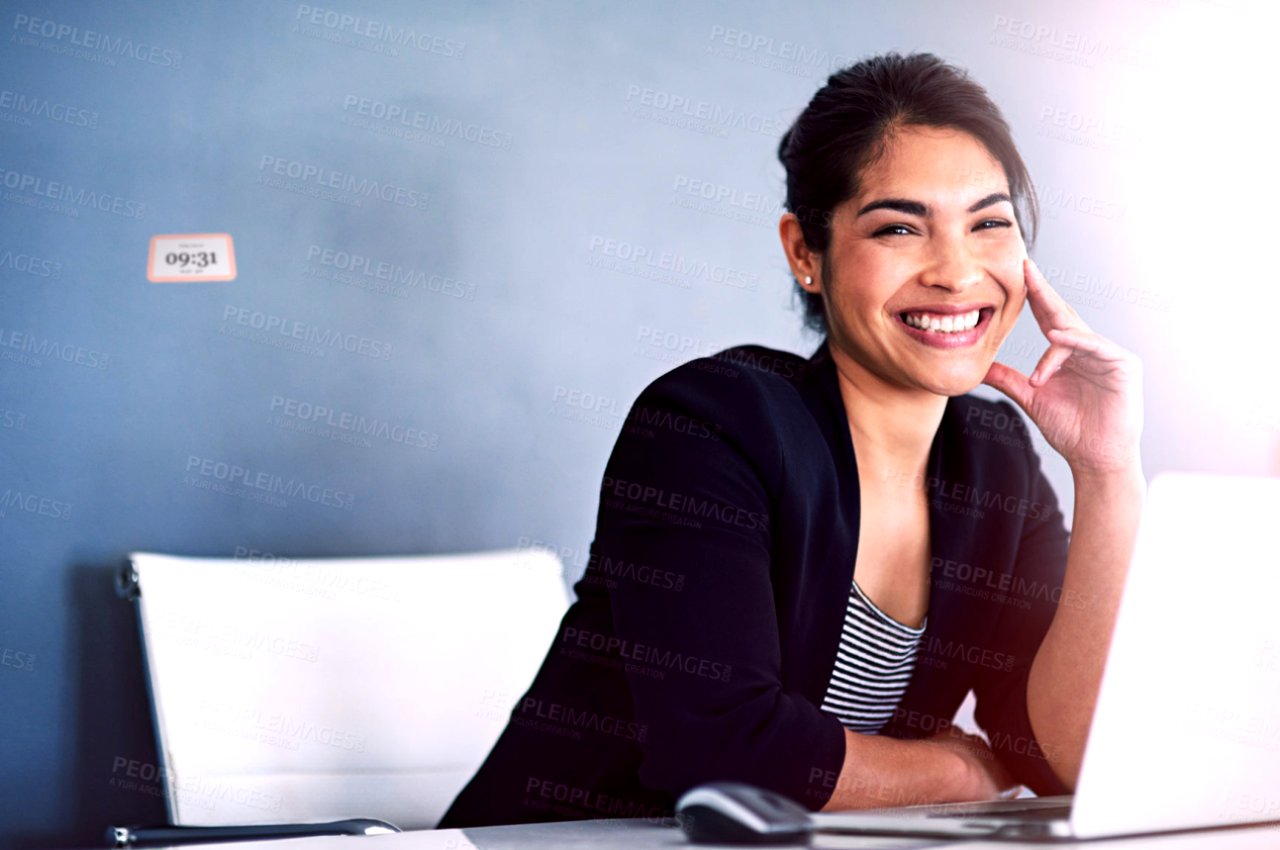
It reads h=9 m=31
